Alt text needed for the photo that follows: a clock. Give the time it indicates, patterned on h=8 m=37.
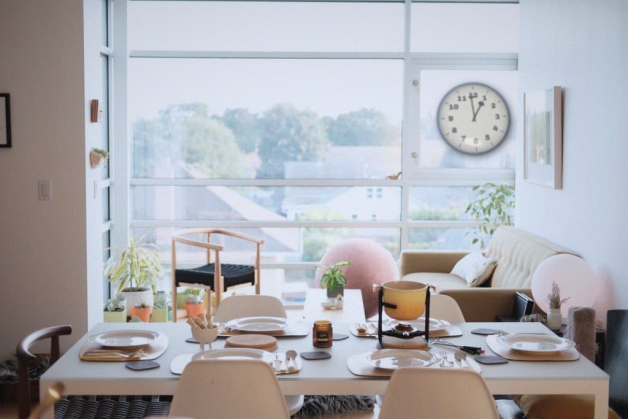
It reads h=12 m=59
